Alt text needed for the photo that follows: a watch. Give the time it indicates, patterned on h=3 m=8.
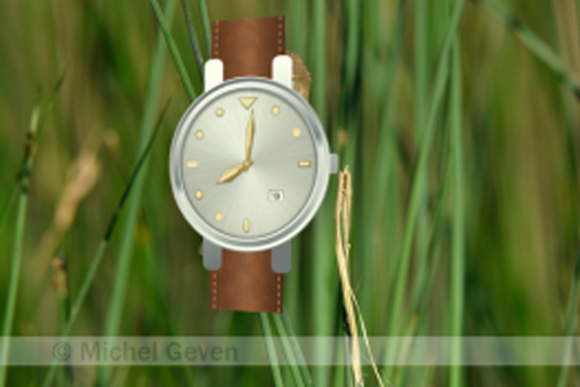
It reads h=8 m=1
